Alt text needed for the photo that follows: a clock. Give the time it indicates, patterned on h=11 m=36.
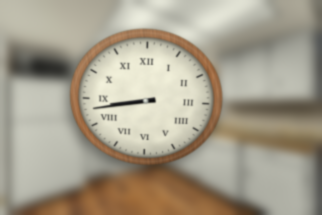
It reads h=8 m=43
